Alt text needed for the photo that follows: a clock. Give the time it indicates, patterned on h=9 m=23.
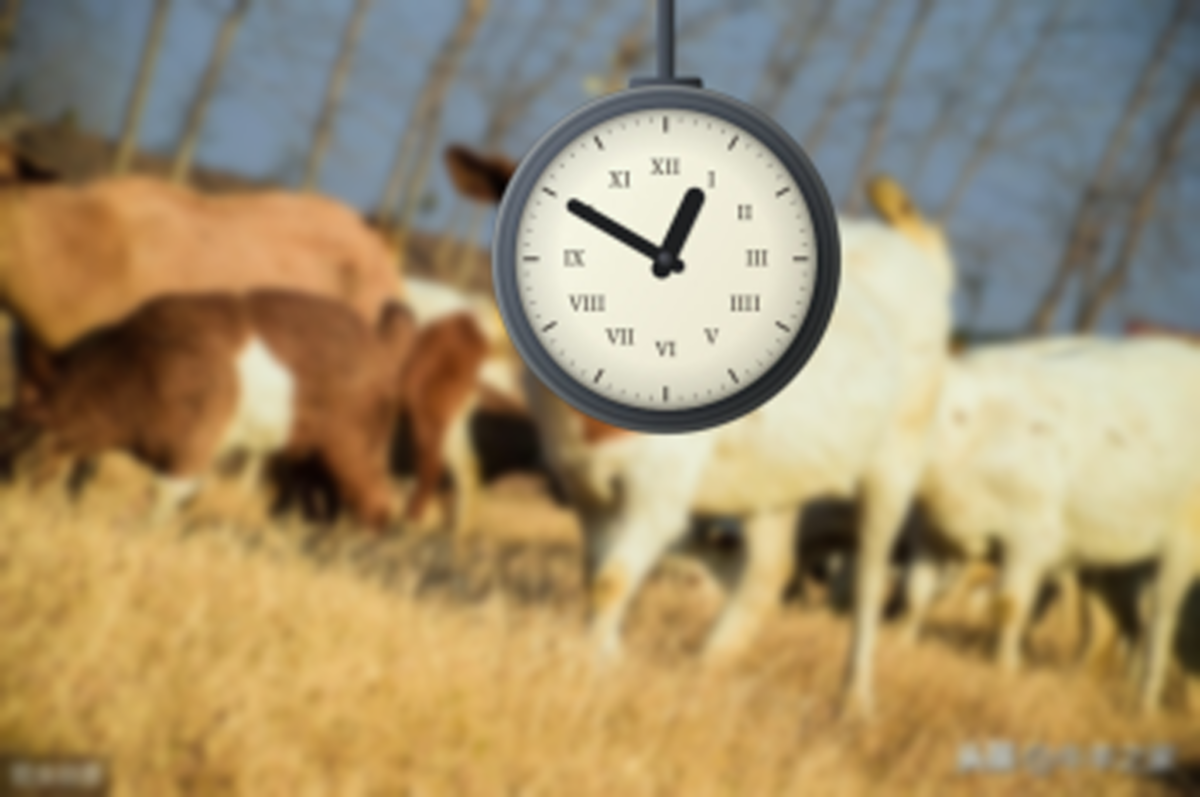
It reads h=12 m=50
